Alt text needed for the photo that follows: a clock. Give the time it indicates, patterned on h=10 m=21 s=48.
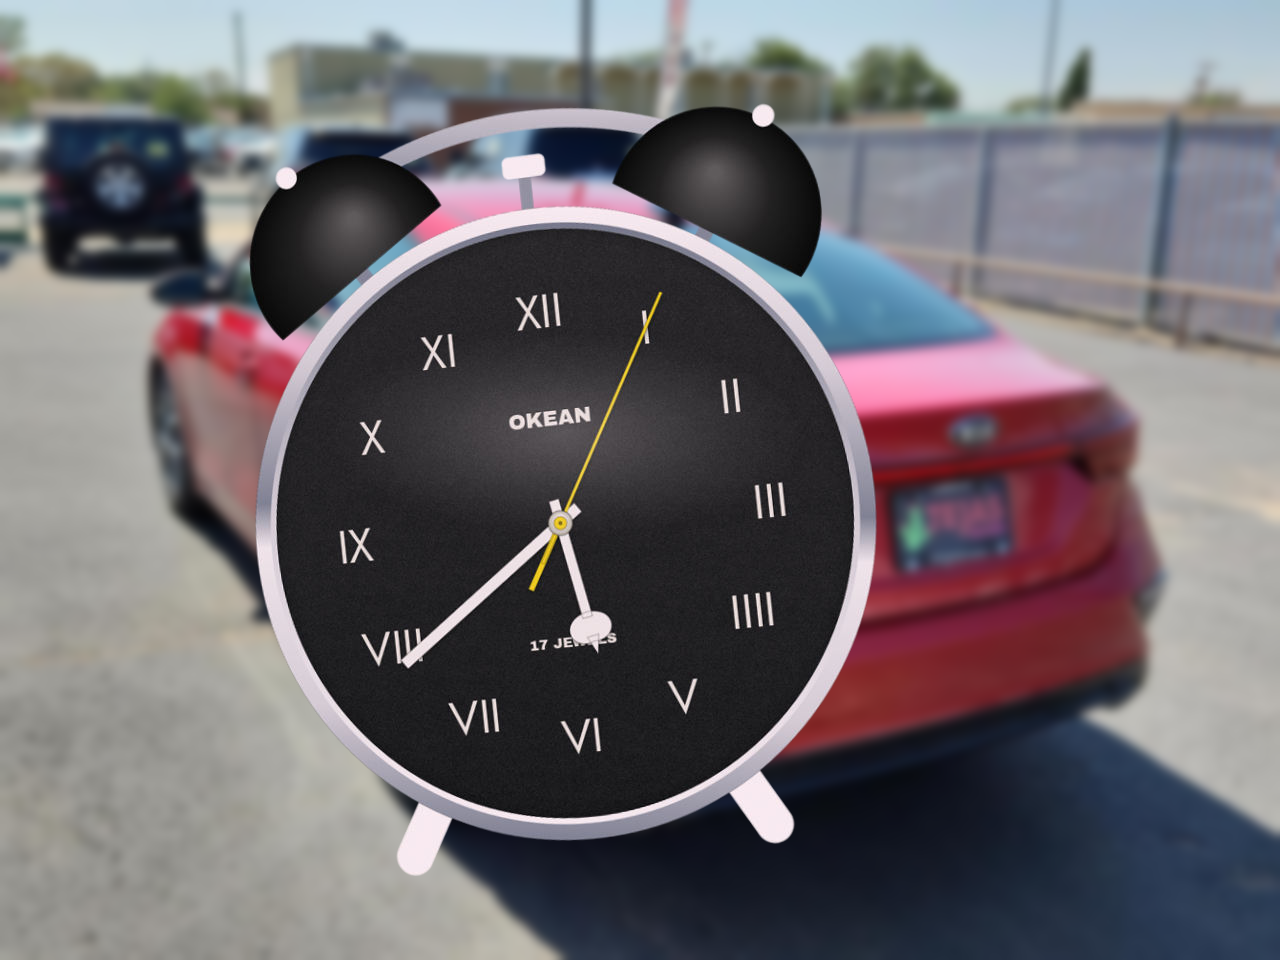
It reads h=5 m=39 s=5
